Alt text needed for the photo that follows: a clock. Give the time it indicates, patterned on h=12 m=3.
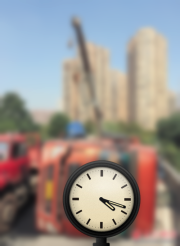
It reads h=4 m=18
